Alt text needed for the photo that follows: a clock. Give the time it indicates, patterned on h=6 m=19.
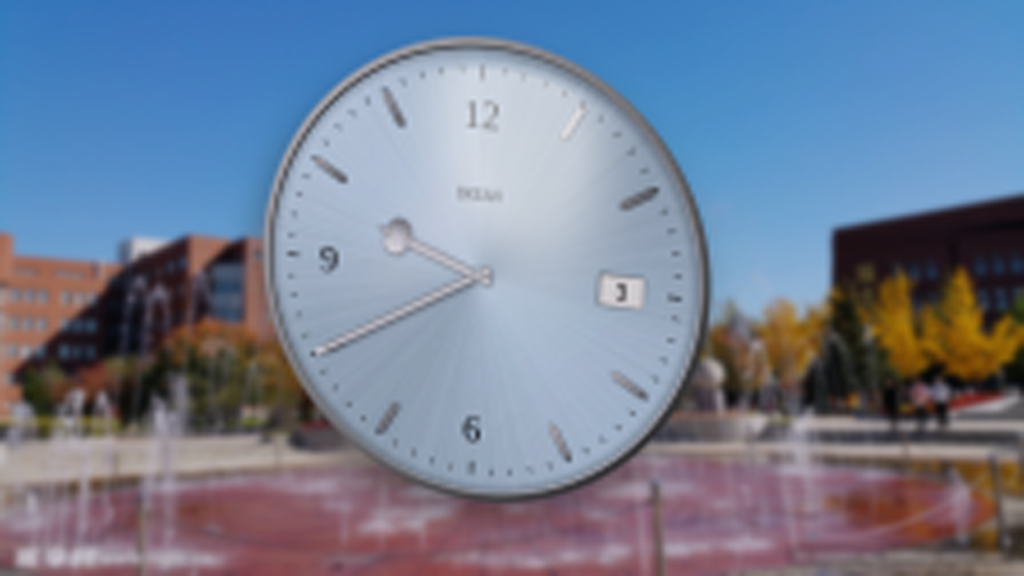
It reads h=9 m=40
